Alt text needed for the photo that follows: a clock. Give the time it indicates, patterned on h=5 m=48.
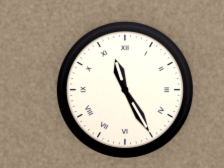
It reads h=11 m=25
